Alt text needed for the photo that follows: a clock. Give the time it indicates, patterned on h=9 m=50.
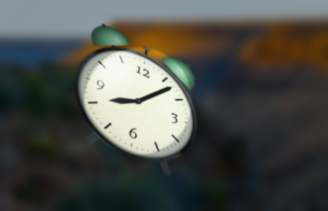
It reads h=8 m=7
